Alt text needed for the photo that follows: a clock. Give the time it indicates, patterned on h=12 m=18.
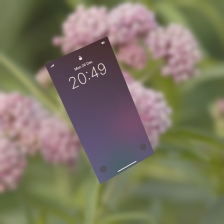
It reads h=20 m=49
